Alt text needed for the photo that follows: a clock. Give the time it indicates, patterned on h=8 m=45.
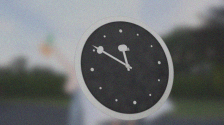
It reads h=11 m=51
